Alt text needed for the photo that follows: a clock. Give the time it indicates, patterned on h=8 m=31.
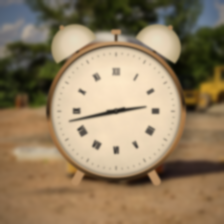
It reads h=2 m=43
